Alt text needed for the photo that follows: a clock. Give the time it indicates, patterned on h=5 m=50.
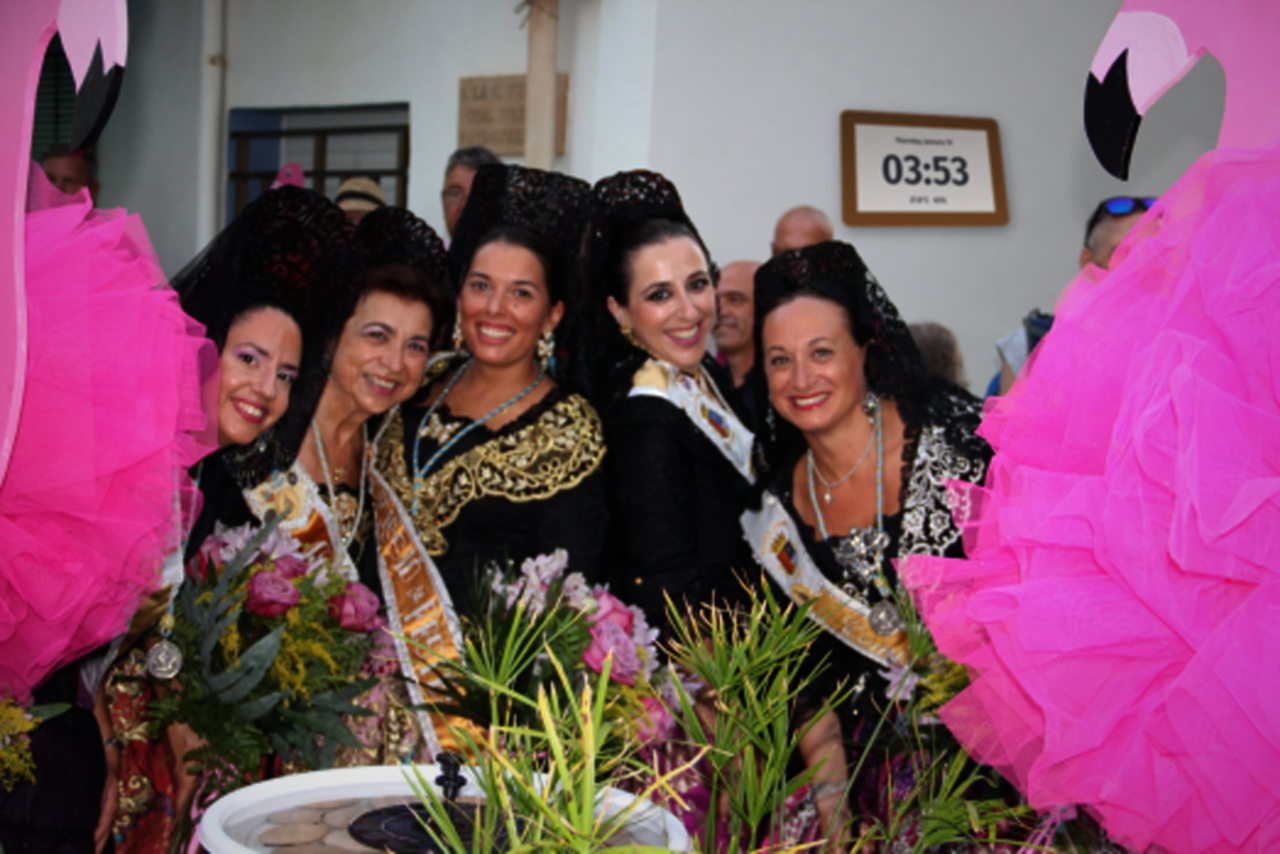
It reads h=3 m=53
